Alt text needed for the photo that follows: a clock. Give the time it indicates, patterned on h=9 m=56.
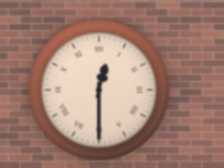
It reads h=12 m=30
